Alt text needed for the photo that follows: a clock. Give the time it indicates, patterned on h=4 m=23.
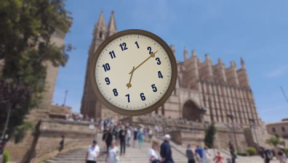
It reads h=7 m=12
